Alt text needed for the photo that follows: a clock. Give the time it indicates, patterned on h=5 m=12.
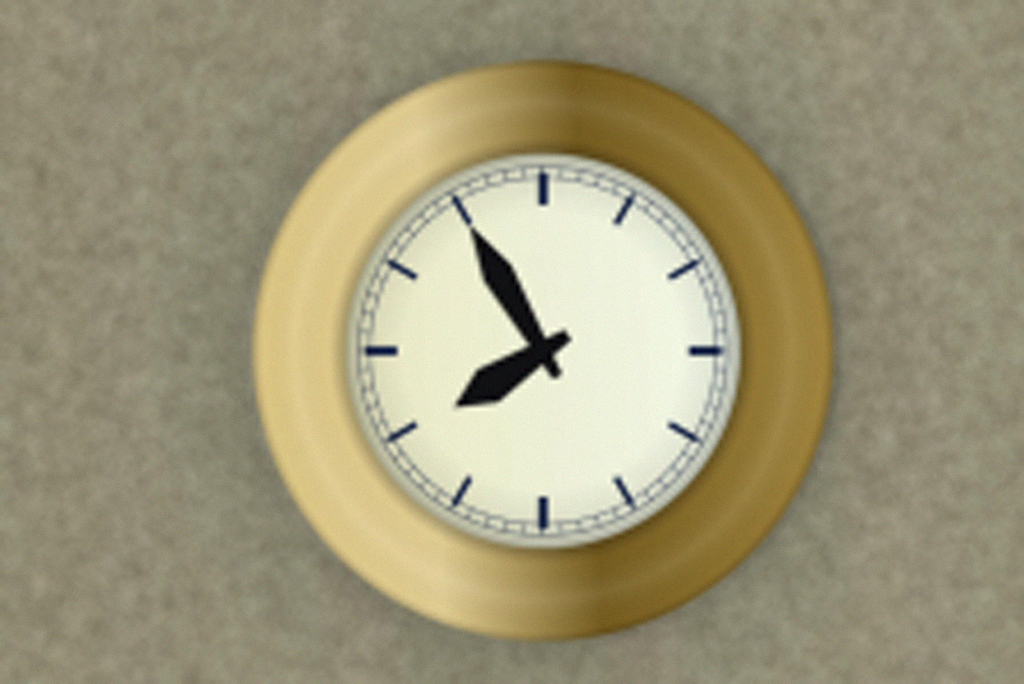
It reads h=7 m=55
